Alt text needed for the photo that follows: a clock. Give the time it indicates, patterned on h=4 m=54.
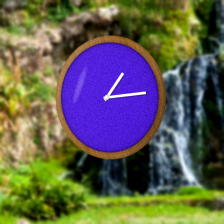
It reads h=1 m=14
